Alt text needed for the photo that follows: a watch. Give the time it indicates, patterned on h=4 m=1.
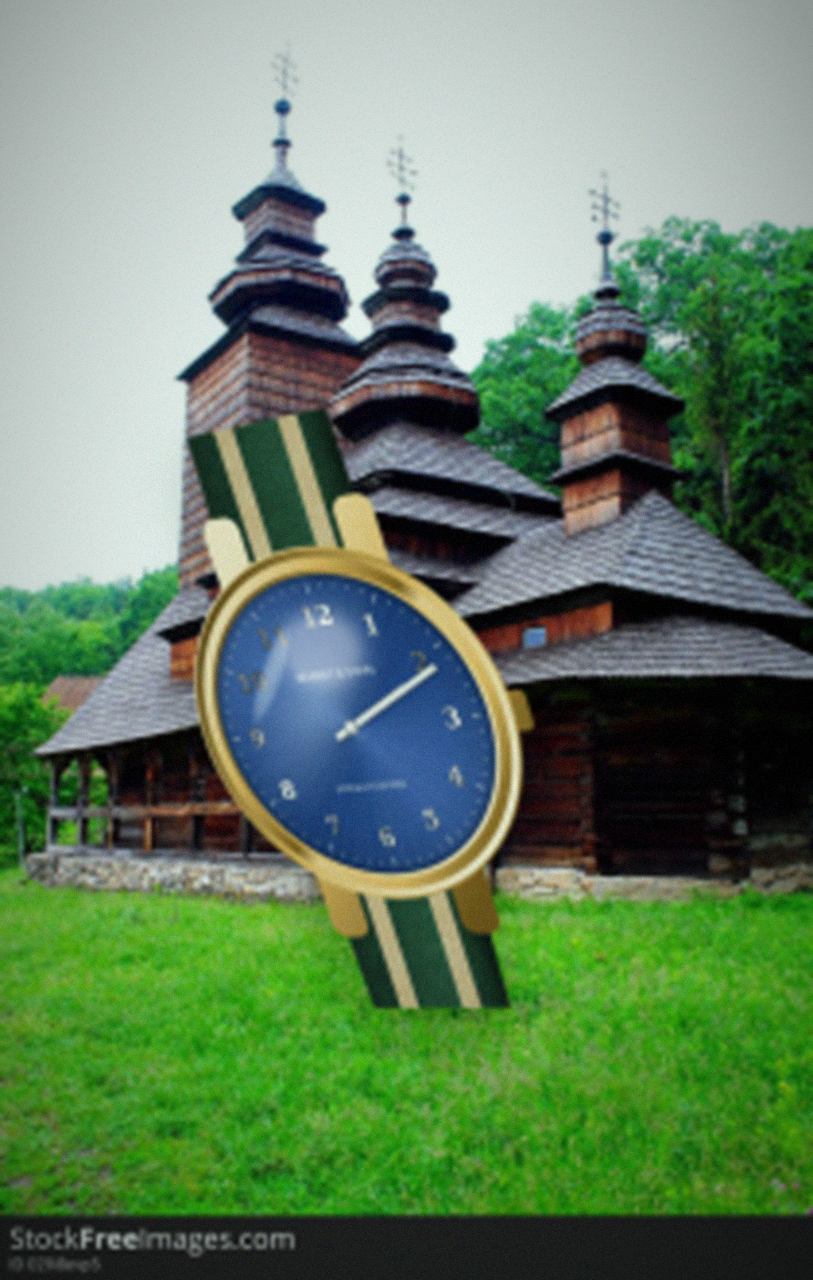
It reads h=2 m=11
